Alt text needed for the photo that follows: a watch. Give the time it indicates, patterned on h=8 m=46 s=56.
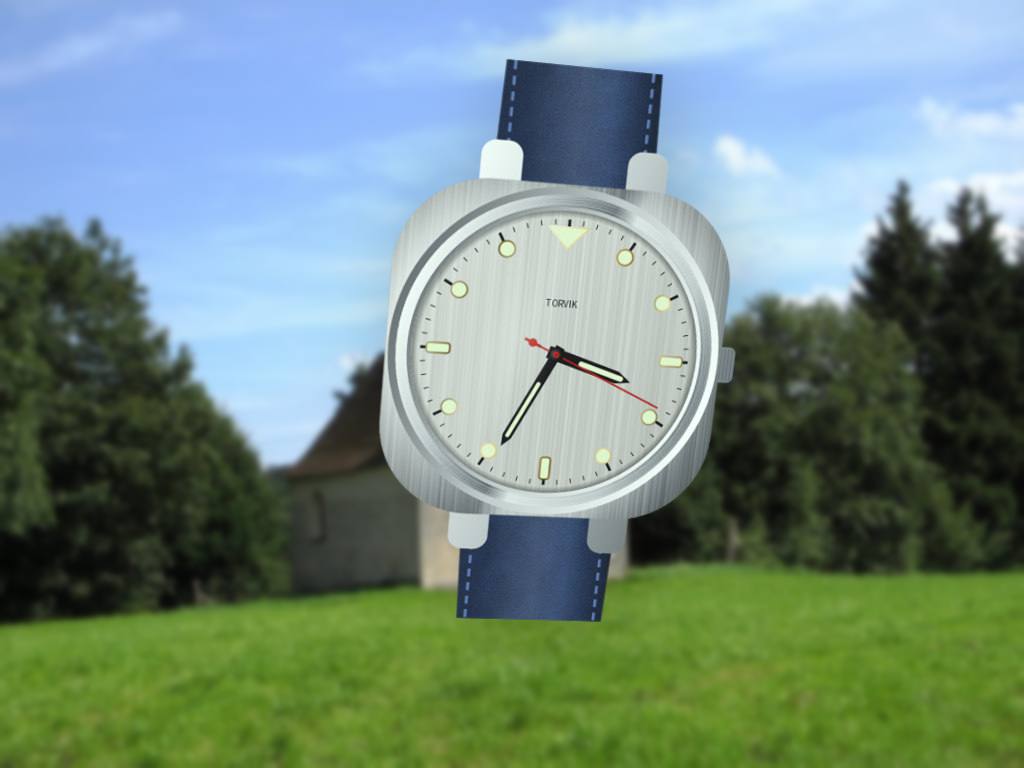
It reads h=3 m=34 s=19
